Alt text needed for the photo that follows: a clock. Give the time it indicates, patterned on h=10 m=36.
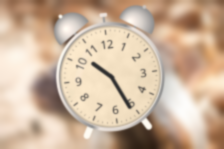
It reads h=10 m=26
